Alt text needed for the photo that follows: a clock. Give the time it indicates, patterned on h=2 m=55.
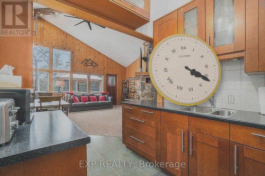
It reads h=4 m=21
